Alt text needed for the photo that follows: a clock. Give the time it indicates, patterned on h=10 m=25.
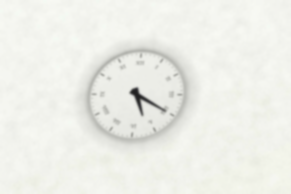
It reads h=5 m=20
